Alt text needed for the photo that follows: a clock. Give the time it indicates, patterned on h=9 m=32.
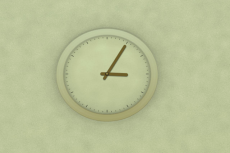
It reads h=3 m=5
